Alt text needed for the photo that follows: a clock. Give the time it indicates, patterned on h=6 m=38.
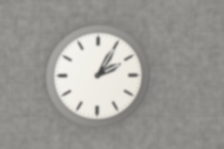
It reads h=2 m=5
